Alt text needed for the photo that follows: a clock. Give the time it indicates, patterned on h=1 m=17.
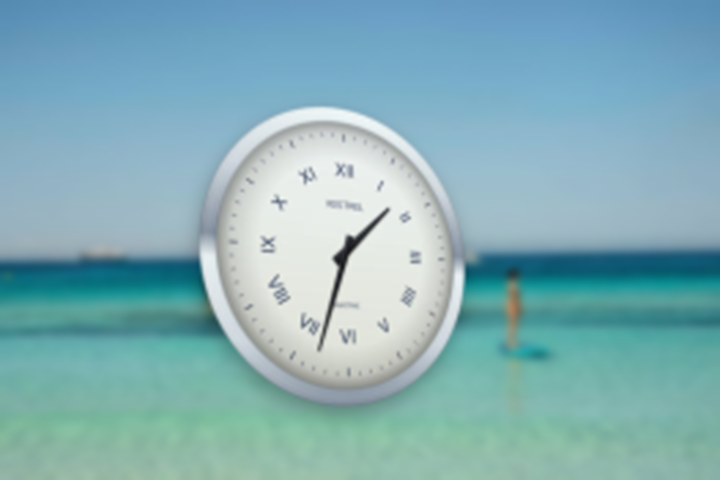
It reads h=1 m=33
